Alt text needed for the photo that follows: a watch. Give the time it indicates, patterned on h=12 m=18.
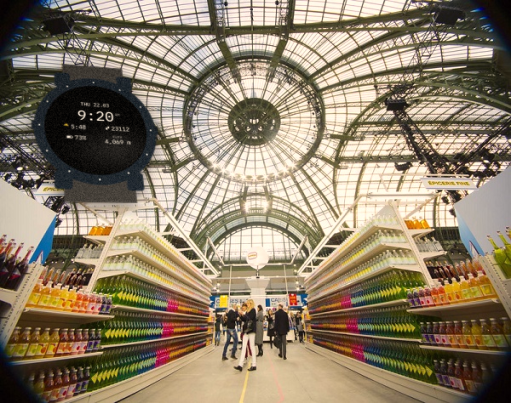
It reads h=9 m=20
